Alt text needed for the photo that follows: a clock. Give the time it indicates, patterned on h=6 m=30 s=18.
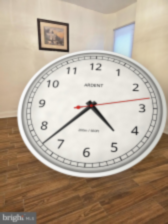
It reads h=4 m=37 s=13
